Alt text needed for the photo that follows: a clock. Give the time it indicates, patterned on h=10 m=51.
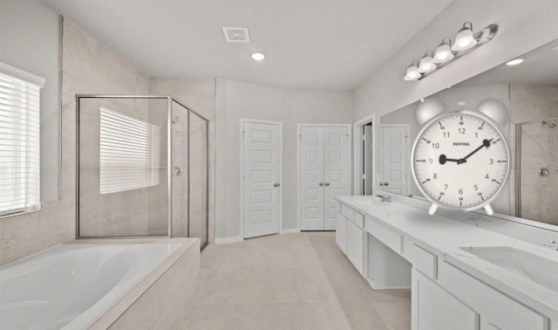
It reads h=9 m=9
